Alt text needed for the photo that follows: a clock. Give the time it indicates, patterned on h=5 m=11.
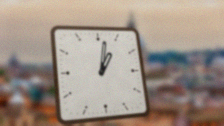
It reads h=1 m=2
